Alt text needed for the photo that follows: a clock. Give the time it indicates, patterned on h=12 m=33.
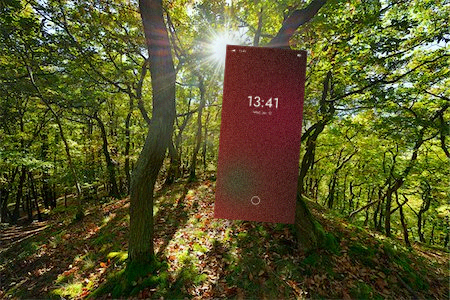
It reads h=13 m=41
